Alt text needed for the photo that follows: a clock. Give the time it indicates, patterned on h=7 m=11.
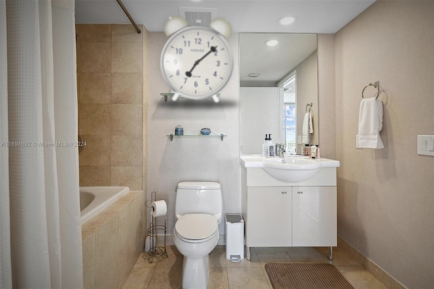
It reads h=7 m=8
